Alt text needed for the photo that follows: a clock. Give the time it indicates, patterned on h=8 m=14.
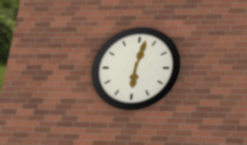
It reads h=6 m=2
